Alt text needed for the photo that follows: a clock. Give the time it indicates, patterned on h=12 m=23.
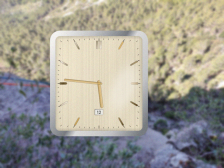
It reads h=5 m=46
